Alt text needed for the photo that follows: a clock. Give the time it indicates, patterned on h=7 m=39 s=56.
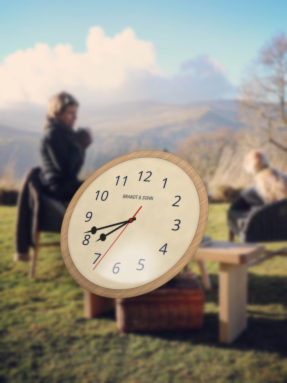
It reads h=7 m=41 s=34
